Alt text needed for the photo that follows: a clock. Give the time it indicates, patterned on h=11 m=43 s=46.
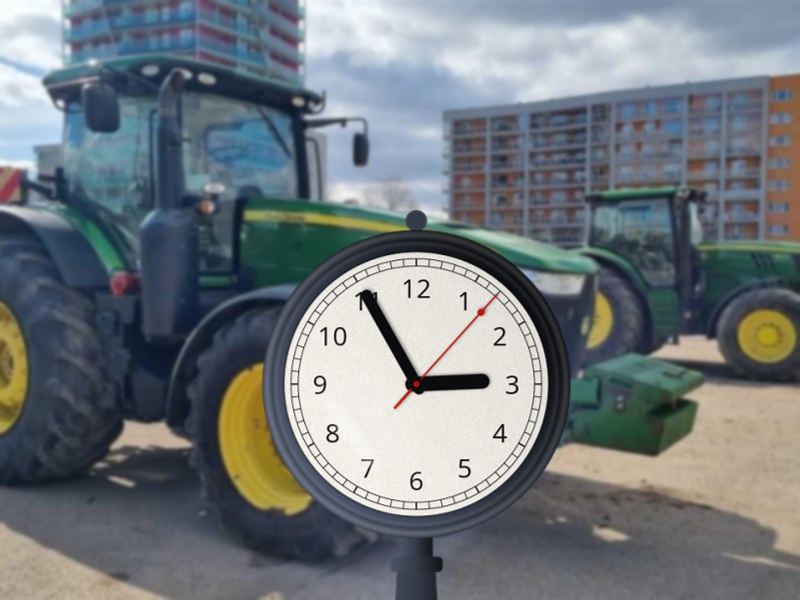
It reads h=2 m=55 s=7
